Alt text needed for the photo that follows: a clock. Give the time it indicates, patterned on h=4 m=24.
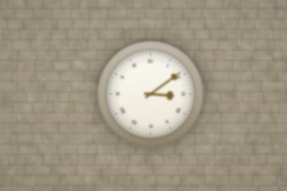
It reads h=3 m=9
